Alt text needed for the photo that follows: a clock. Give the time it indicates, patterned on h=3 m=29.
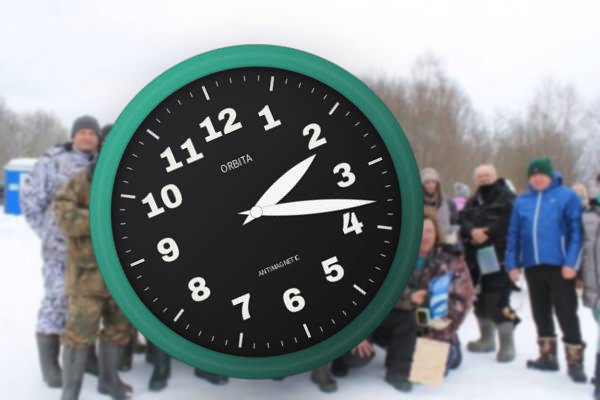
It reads h=2 m=18
